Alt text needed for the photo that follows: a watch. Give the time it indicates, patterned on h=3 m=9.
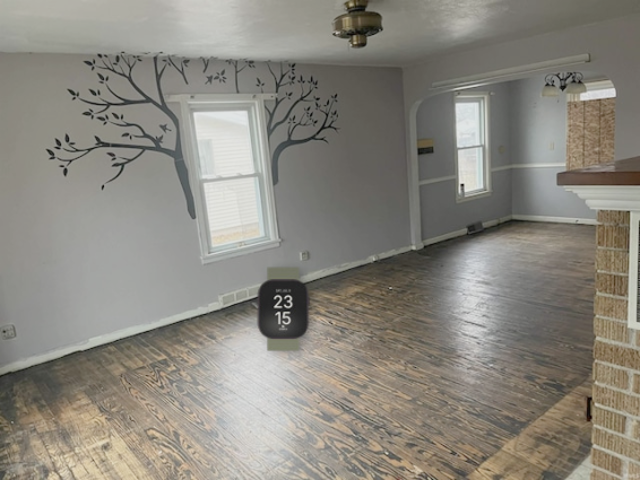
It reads h=23 m=15
